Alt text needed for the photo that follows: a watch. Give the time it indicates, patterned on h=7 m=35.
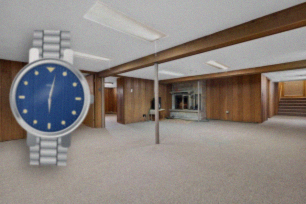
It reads h=6 m=2
